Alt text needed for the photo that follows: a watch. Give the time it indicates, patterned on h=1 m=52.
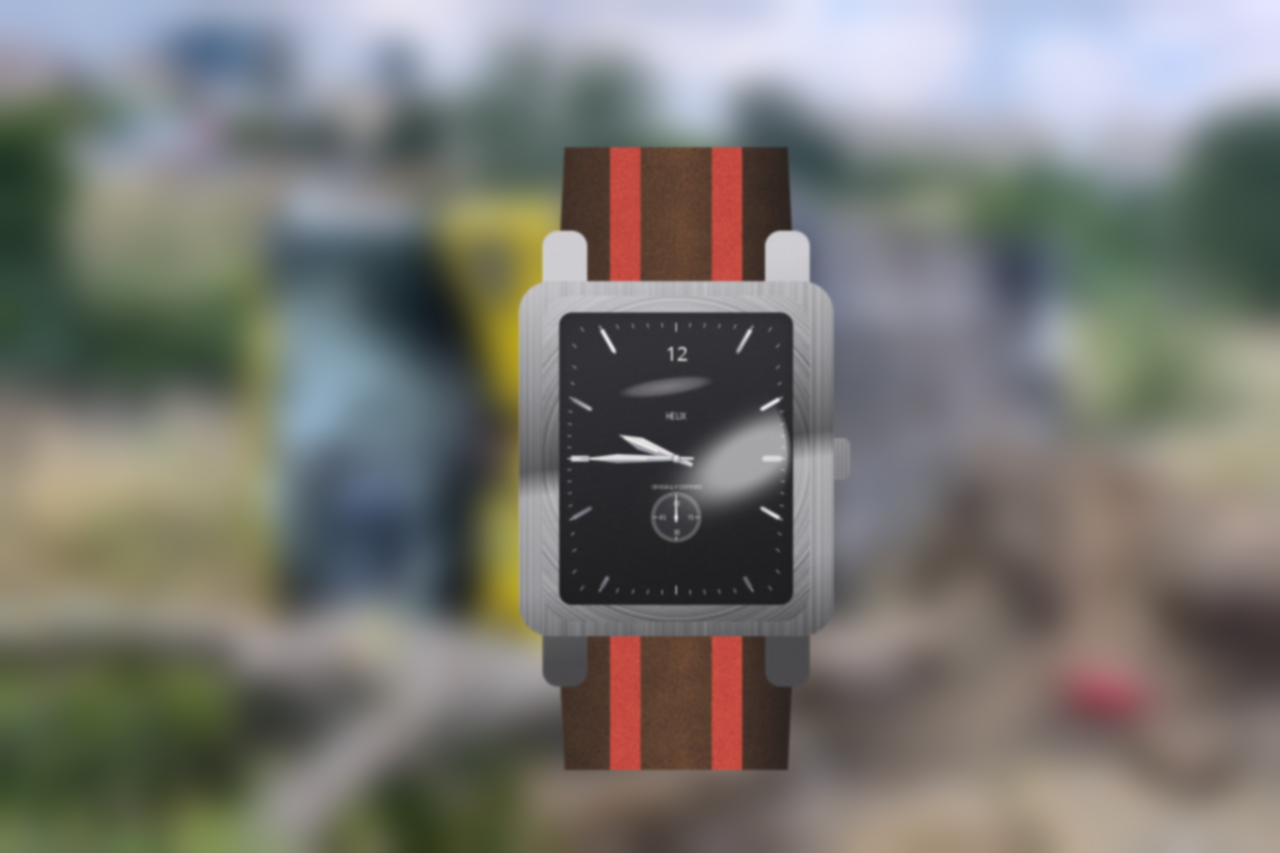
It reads h=9 m=45
